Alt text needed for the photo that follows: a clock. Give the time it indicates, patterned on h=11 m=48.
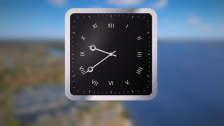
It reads h=9 m=39
